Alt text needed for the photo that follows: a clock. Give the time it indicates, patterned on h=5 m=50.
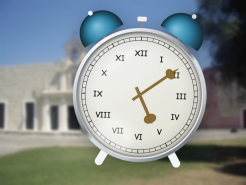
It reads h=5 m=9
